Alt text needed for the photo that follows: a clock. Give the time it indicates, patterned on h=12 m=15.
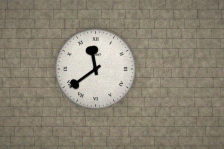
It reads h=11 m=39
